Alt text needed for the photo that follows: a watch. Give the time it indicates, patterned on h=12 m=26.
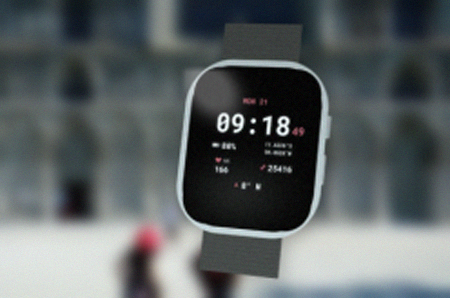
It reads h=9 m=18
